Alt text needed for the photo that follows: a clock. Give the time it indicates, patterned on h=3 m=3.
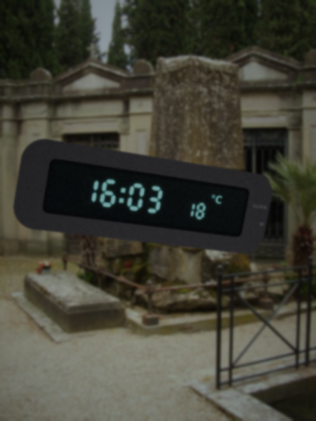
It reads h=16 m=3
